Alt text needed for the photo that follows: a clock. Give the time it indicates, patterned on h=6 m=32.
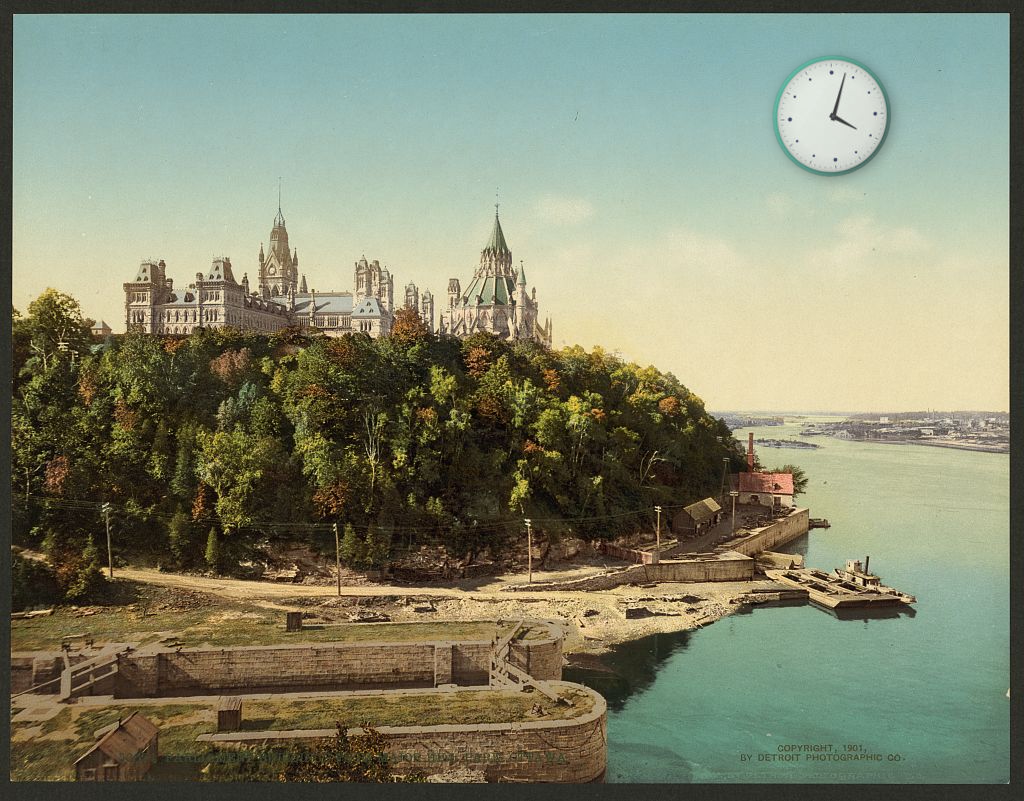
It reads h=4 m=3
